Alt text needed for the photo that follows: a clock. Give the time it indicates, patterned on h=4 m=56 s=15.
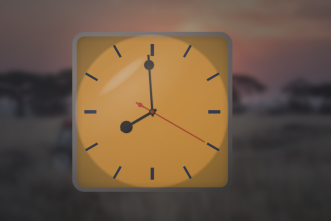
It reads h=7 m=59 s=20
